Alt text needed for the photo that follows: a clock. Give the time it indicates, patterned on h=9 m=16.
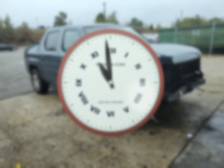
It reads h=10 m=59
